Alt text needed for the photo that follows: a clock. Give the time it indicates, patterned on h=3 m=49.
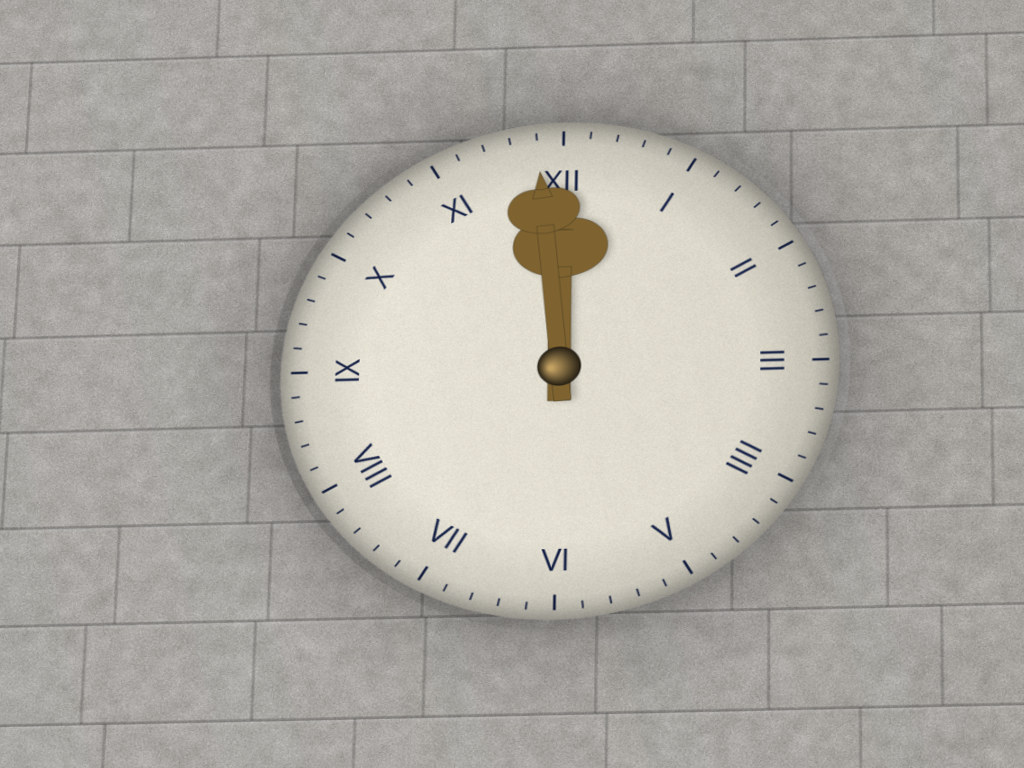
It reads h=11 m=59
